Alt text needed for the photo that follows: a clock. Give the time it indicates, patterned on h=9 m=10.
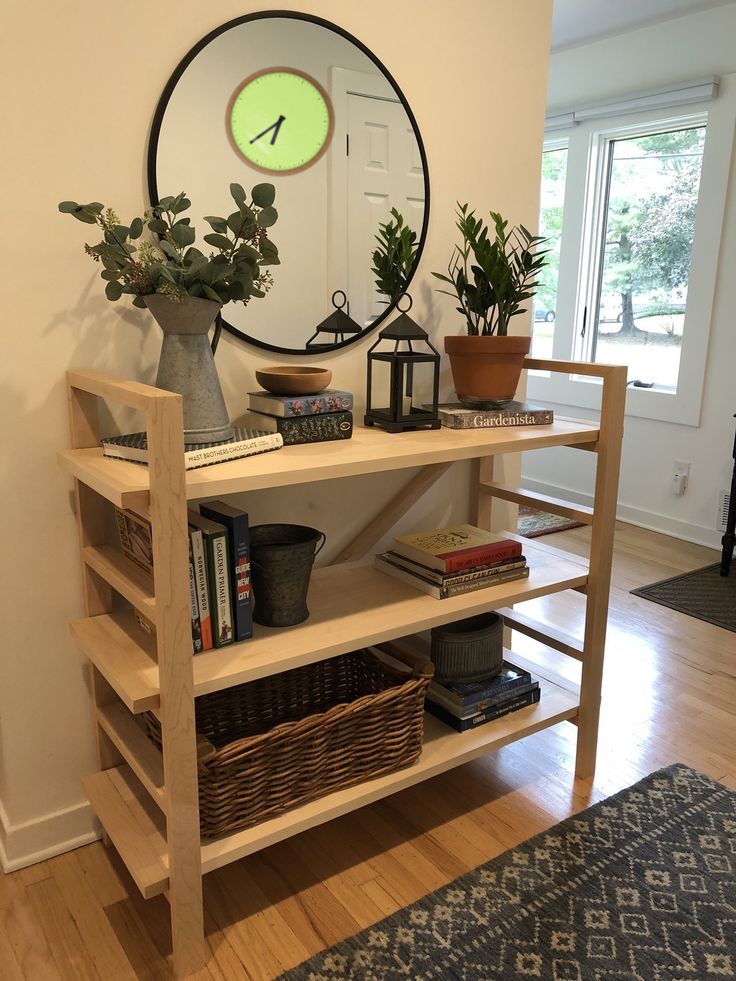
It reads h=6 m=39
